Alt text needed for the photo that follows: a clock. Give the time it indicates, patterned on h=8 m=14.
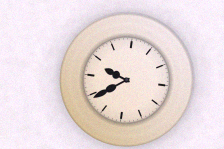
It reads h=9 m=39
